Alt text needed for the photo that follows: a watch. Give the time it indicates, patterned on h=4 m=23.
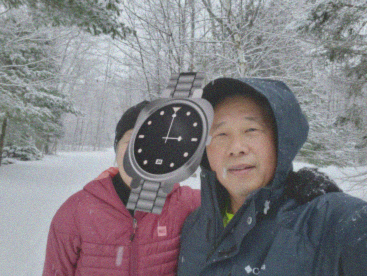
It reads h=3 m=0
